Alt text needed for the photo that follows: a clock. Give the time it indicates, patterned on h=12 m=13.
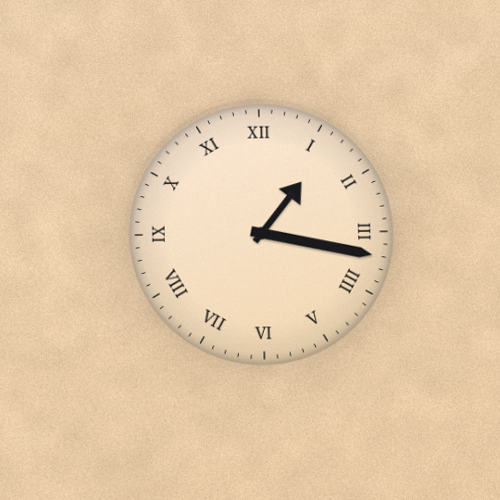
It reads h=1 m=17
